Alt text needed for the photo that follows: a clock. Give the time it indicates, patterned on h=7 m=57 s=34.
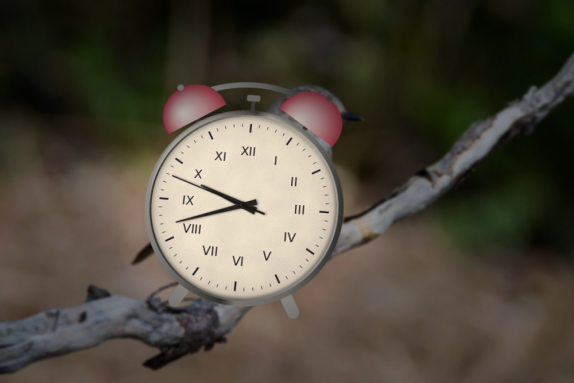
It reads h=9 m=41 s=48
